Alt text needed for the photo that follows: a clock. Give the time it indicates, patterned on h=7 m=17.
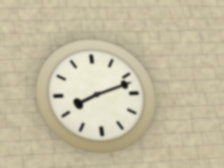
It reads h=8 m=12
